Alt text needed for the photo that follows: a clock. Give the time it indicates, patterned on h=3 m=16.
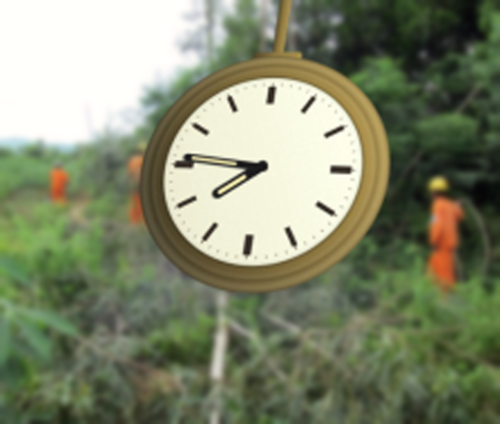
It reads h=7 m=46
